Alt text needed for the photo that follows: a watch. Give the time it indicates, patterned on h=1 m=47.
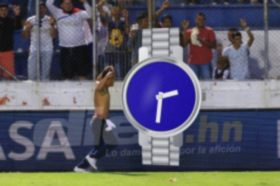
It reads h=2 m=31
